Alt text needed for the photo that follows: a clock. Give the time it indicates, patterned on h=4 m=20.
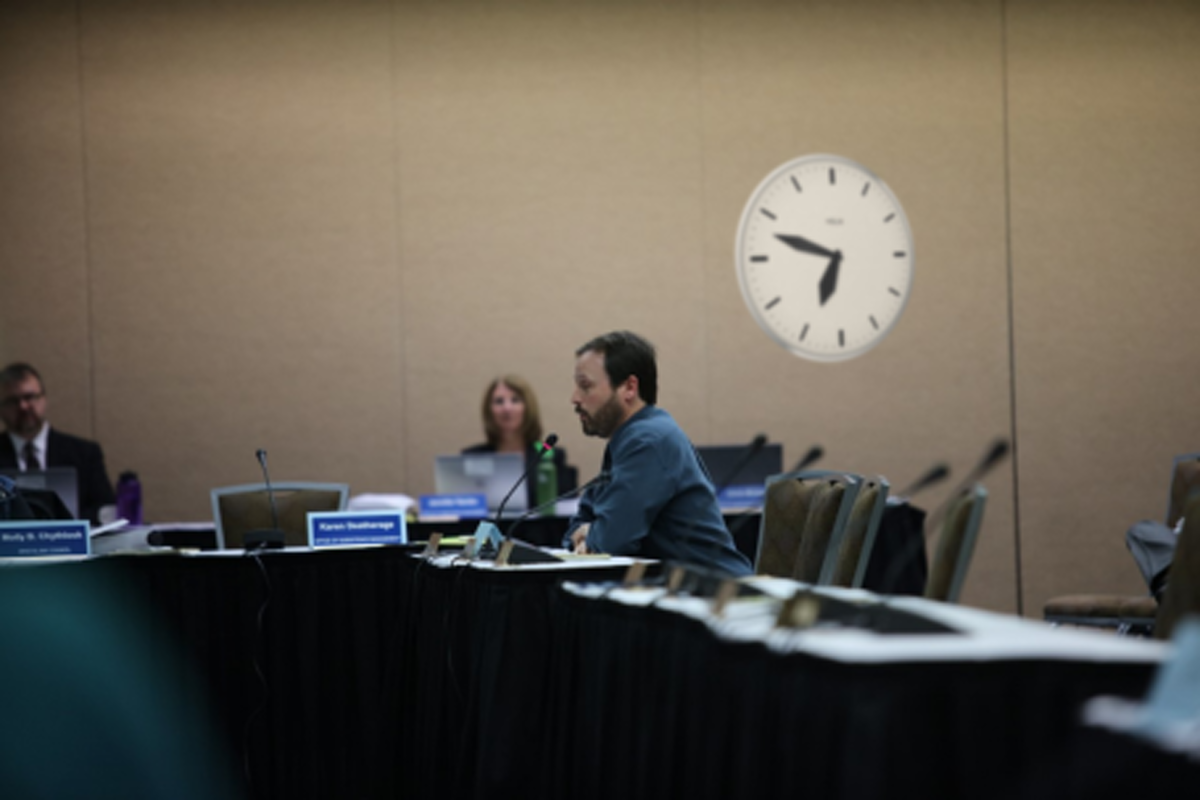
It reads h=6 m=48
